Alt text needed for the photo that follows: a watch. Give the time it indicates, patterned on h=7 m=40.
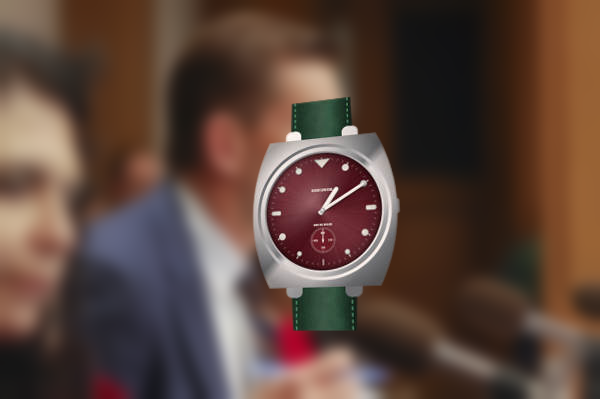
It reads h=1 m=10
